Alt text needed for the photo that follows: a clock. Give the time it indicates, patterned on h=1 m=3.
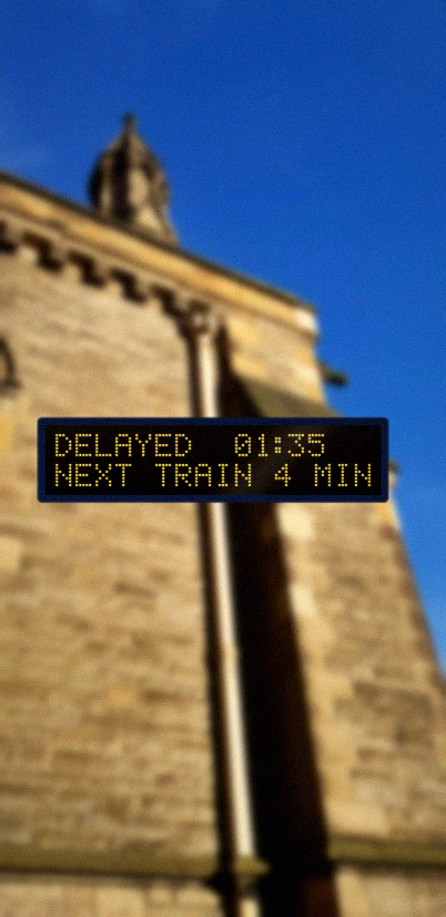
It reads h=1 m=35
